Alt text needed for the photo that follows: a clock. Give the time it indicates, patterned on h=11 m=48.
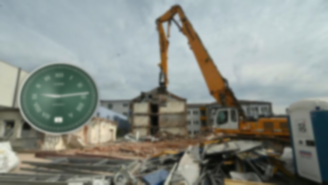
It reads h=9 m=14
